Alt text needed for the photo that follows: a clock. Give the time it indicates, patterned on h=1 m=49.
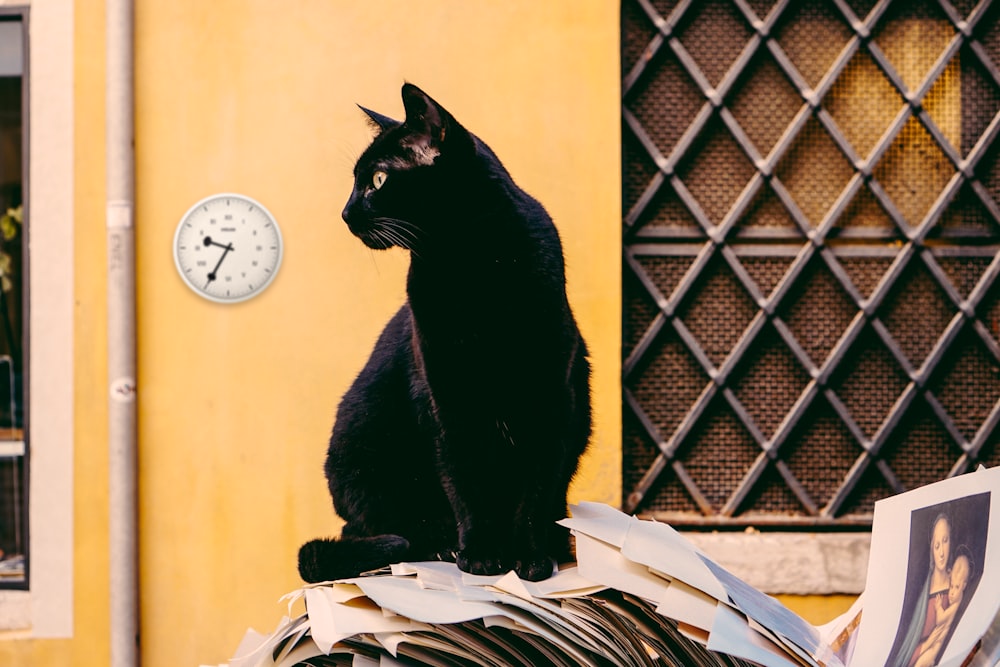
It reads h=9 m=35
